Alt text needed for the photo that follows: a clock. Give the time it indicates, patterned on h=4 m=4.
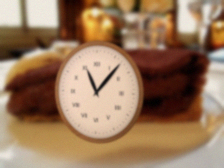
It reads h=11 m=7
